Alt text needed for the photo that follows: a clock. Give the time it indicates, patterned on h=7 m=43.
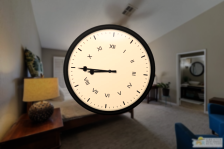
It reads h=8 m=45
